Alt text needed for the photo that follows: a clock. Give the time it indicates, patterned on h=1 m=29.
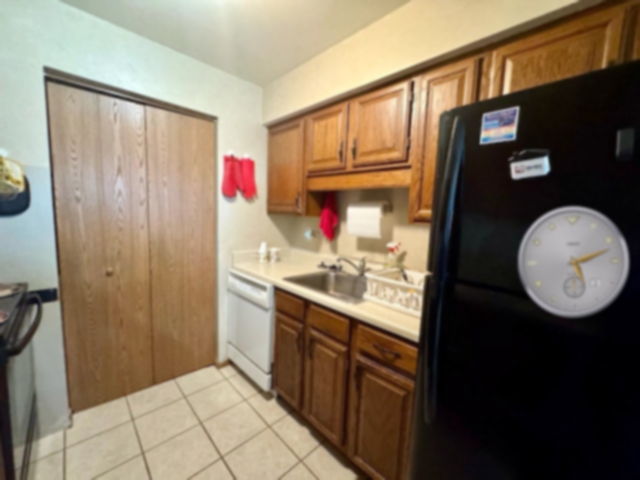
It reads h=5 m=12
